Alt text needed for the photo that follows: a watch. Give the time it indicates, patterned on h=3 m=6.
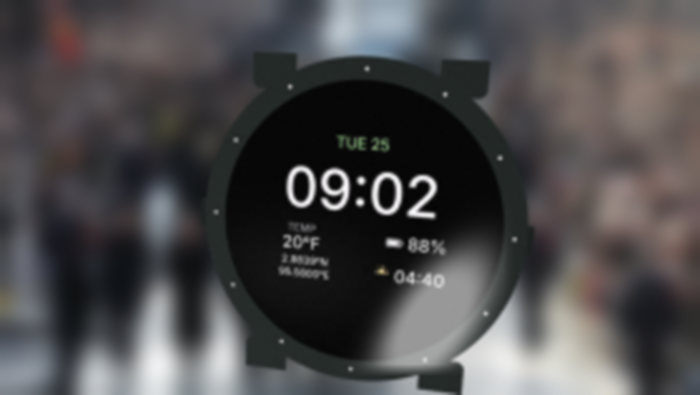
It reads h=9 m=2
